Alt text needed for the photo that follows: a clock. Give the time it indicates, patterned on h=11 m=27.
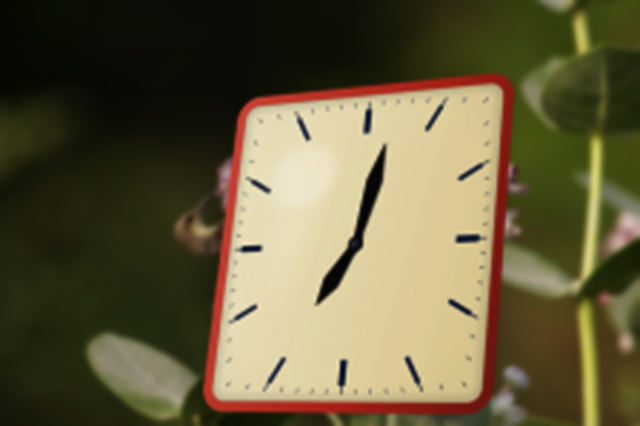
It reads h=7 m=2
